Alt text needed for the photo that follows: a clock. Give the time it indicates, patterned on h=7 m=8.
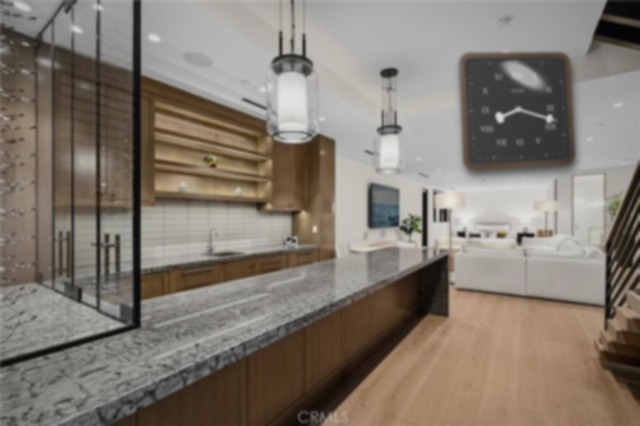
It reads h=8 m=18
